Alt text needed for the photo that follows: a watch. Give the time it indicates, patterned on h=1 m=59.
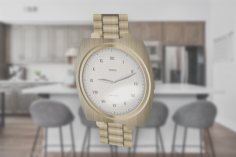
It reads h=9 m=11
